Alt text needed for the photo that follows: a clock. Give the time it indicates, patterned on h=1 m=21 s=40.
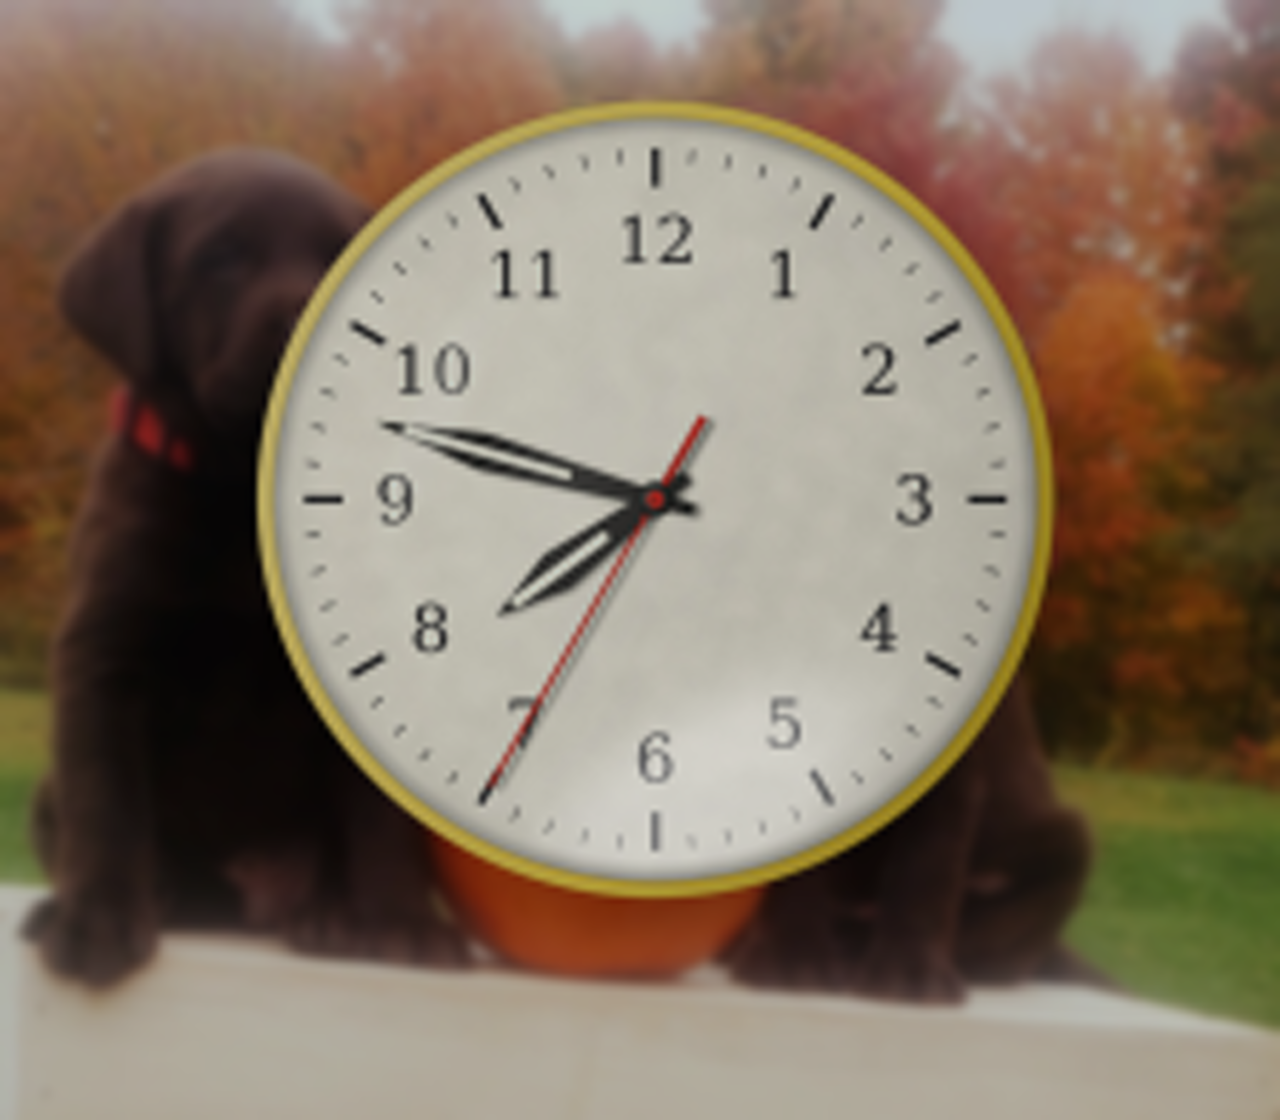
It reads h=7 m=47 s=35
